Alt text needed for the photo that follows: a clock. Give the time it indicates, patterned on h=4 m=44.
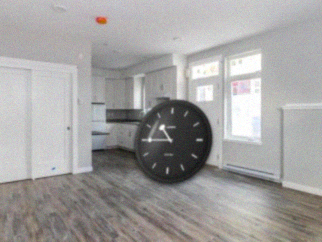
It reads h=10 m=45
